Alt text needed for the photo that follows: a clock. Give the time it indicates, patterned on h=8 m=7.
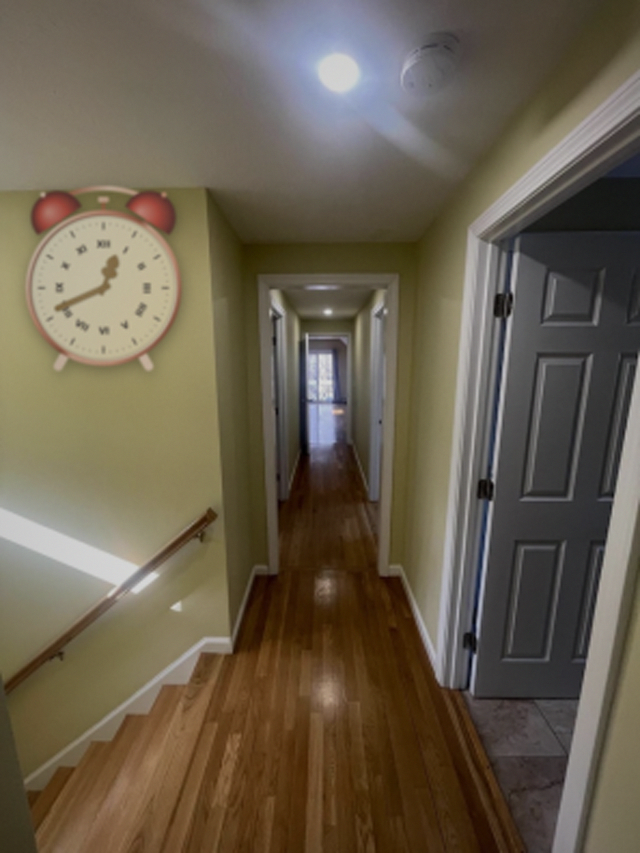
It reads h=12 m=41
